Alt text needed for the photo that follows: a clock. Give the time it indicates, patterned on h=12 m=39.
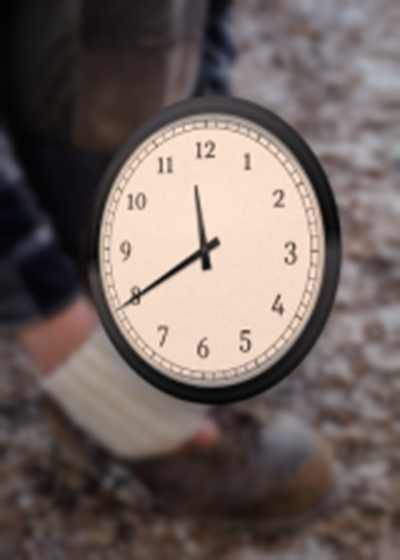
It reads h=11 m=40
